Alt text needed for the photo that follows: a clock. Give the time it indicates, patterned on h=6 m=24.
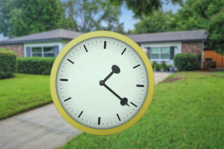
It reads h=1 m=21
